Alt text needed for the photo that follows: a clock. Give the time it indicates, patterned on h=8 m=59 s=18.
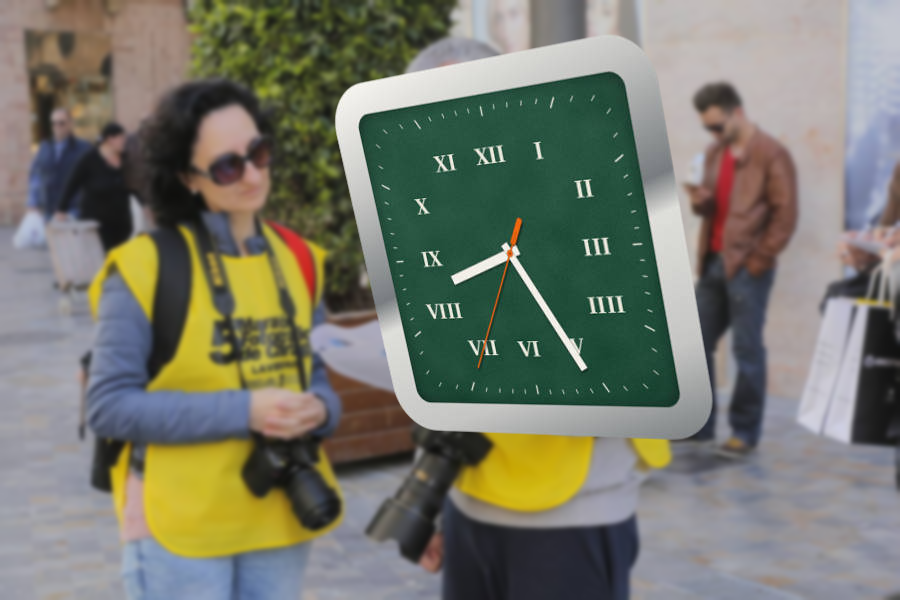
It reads h=8 m=25 s=35
